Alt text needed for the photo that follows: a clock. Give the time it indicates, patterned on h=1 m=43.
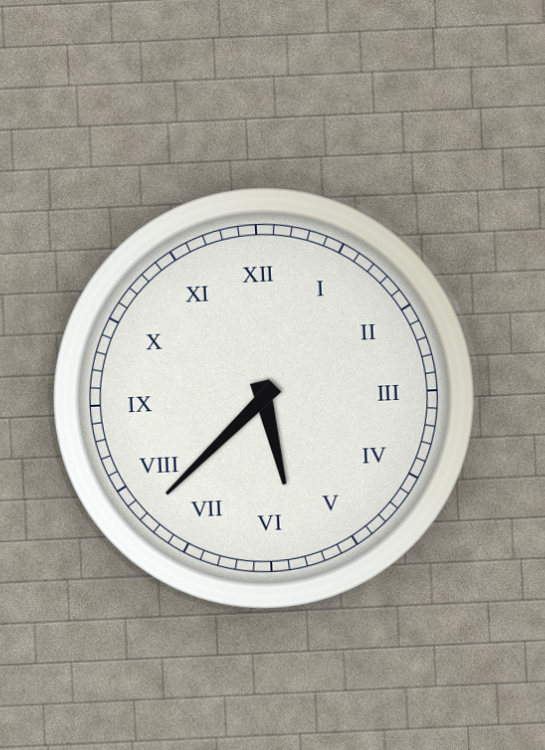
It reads h=5 m=38
